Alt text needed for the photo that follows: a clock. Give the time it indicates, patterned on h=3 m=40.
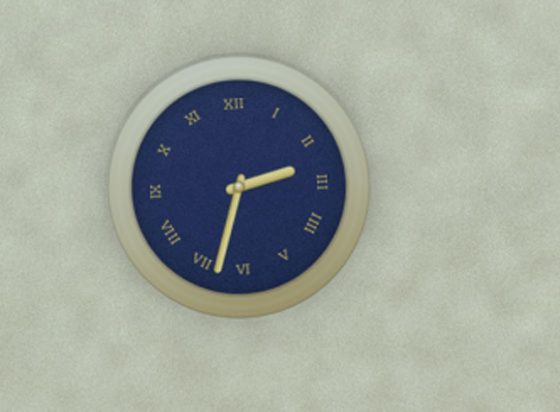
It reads h=2 m=33
